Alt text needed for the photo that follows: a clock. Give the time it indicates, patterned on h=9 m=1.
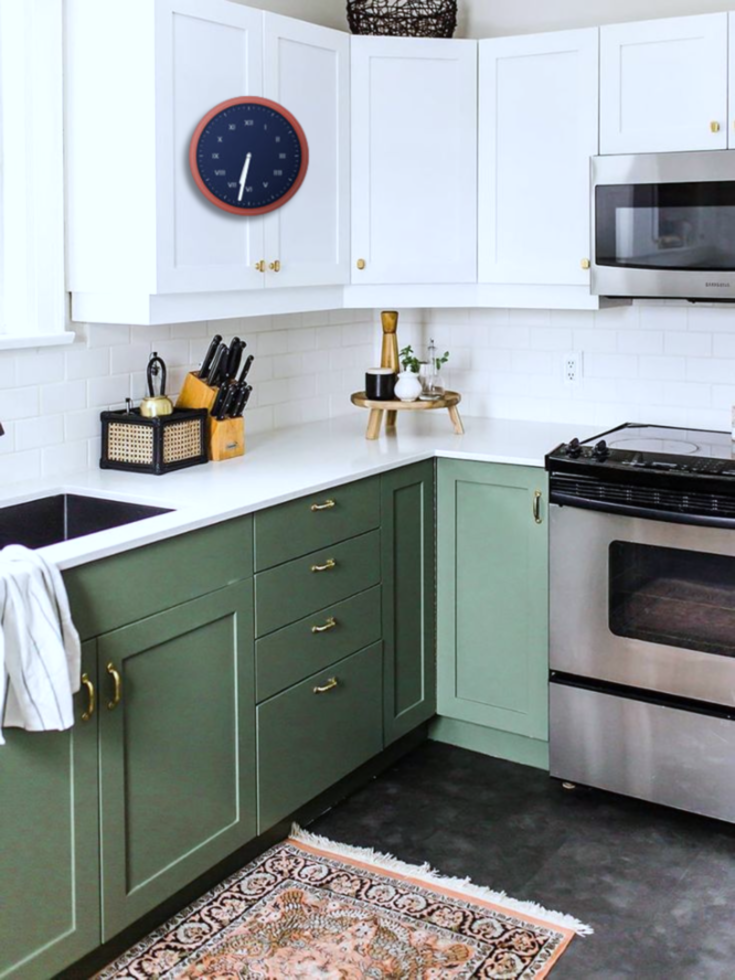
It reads h=6 m=32
